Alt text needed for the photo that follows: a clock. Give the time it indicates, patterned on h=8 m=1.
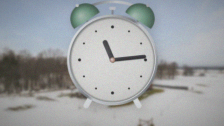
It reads h=11 m=14
